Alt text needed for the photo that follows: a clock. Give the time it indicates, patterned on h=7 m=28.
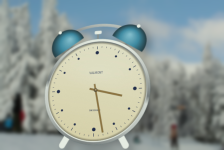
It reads h=3 m=28
